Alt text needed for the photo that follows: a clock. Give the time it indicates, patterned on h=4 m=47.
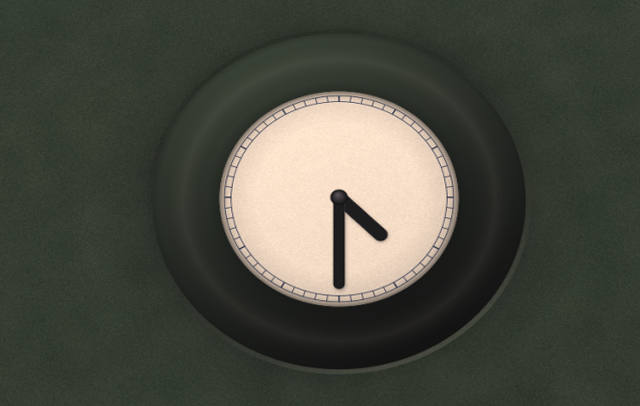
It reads h=4 m=30
